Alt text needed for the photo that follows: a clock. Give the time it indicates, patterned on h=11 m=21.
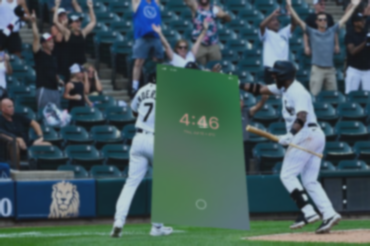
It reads h=4 m=46
